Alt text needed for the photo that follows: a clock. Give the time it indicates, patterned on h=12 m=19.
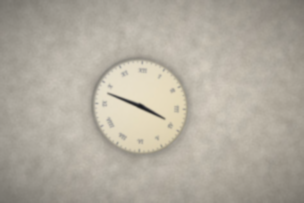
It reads h=3 m=48
